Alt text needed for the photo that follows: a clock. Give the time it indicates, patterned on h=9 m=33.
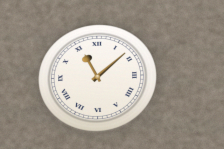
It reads h=11 m=8
